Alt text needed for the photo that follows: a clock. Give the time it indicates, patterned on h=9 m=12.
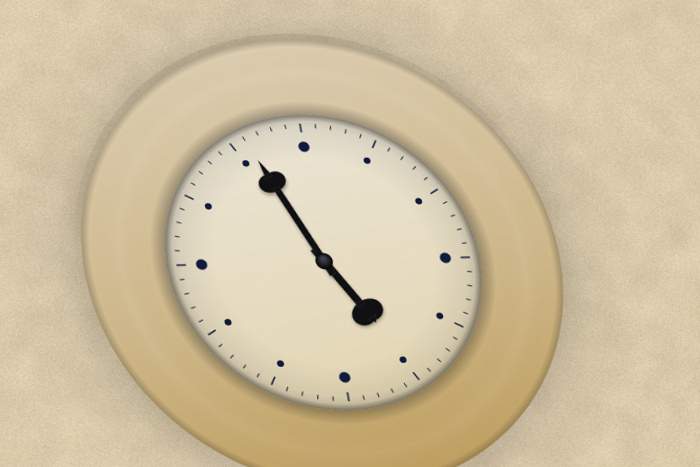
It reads h=4 m=56
